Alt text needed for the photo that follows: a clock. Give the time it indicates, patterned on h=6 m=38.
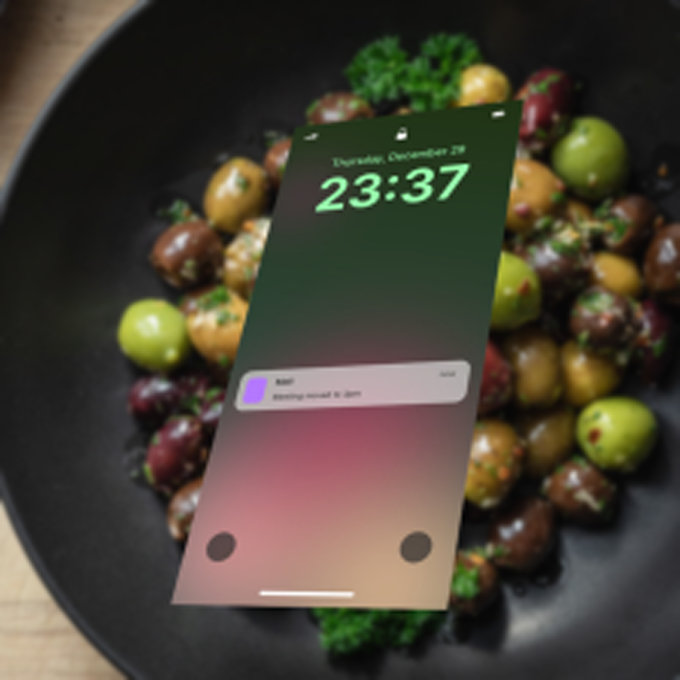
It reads h=23 m=37
